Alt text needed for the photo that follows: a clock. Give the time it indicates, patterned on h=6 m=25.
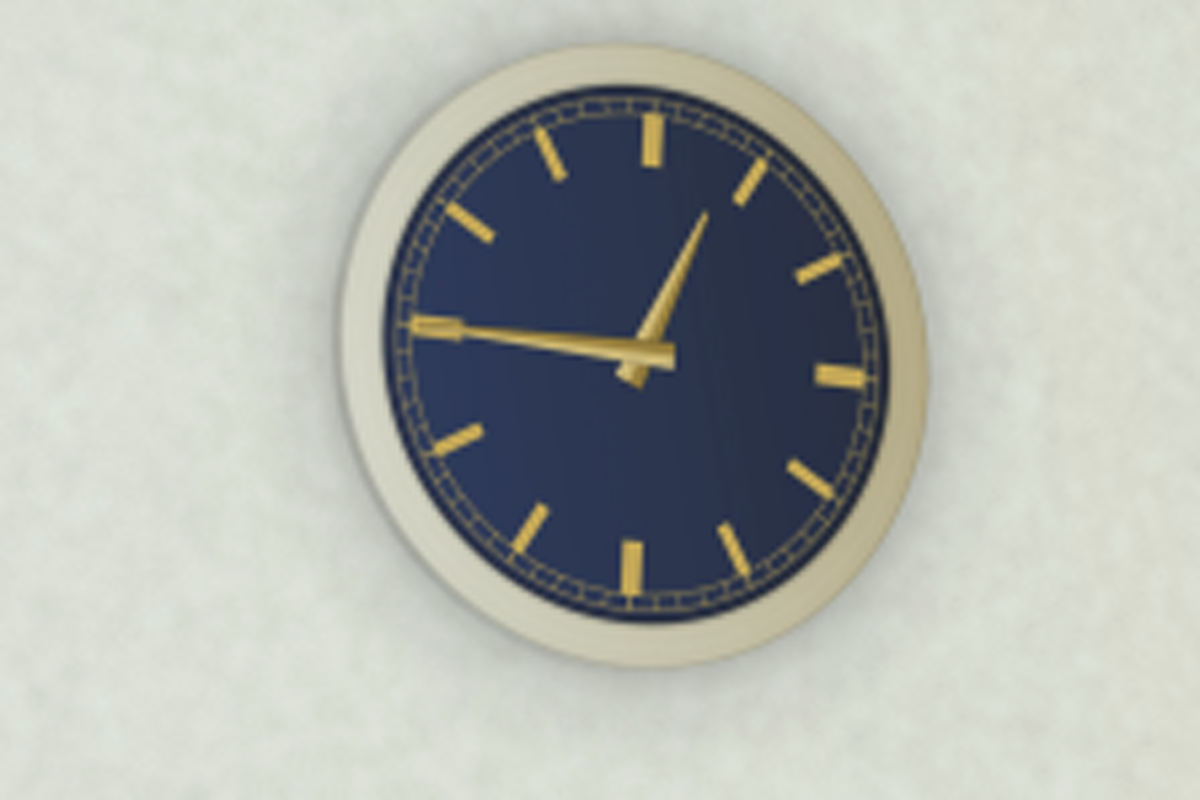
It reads h=12 m=45
